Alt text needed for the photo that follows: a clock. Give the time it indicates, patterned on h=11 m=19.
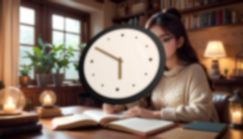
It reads h=5 m=50
